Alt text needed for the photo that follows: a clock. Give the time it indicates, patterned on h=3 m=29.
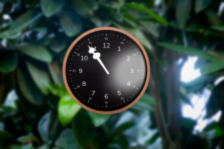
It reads h=10 m=54
